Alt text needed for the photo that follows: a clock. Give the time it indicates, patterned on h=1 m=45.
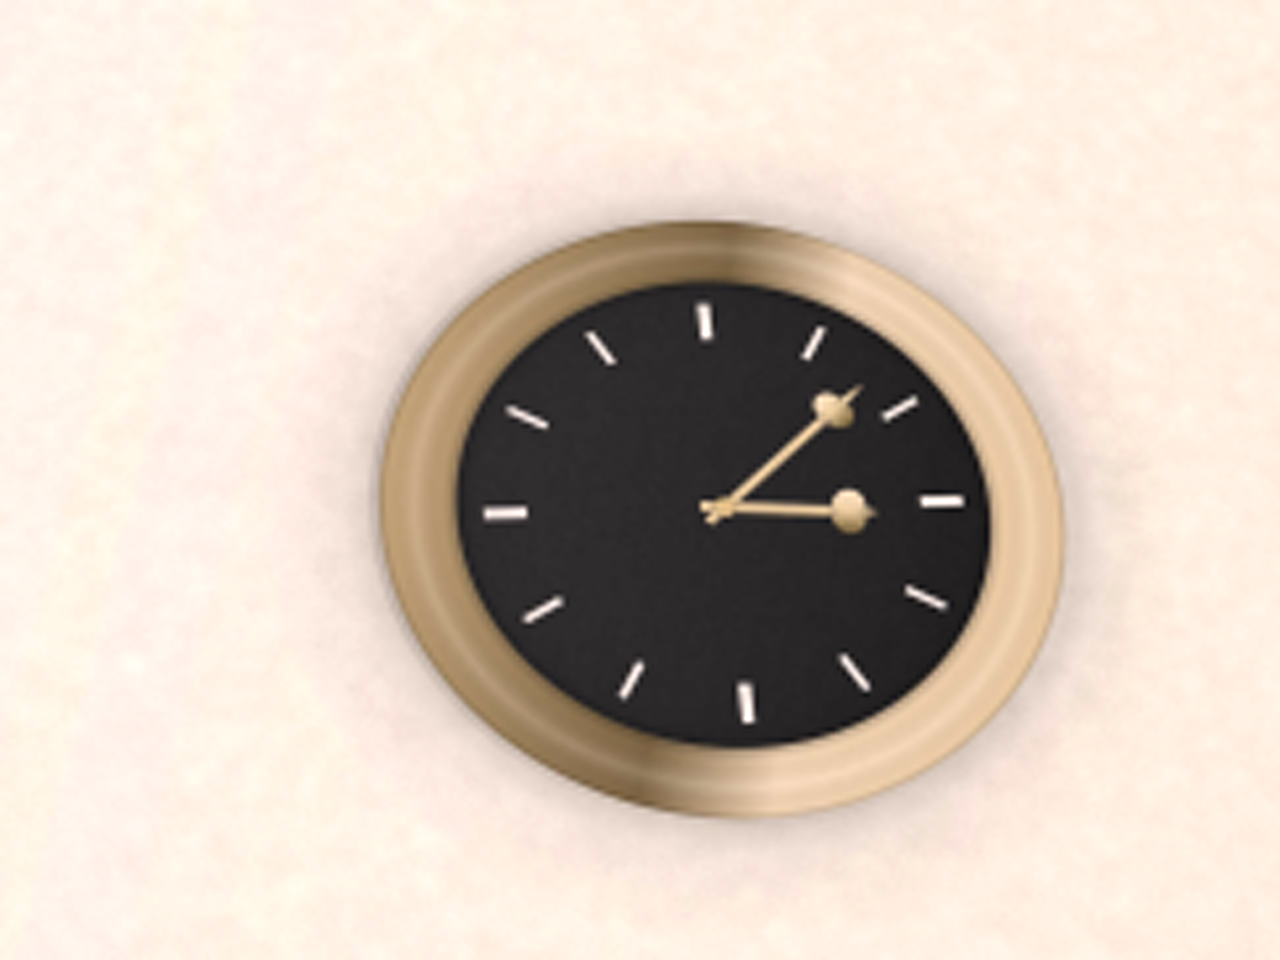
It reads h=3 m=8
